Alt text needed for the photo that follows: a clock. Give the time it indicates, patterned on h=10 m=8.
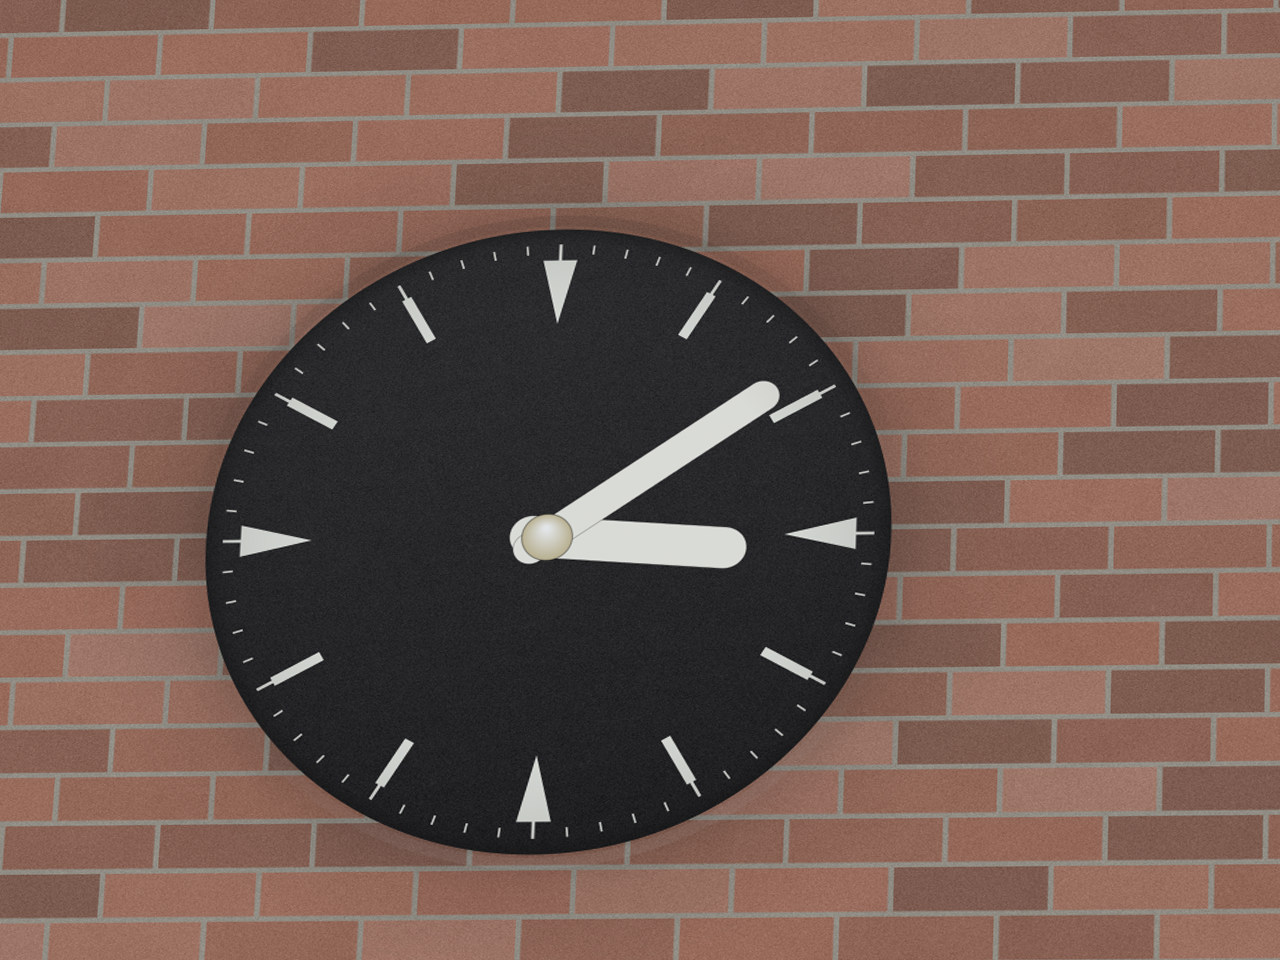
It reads h=3 m=9
